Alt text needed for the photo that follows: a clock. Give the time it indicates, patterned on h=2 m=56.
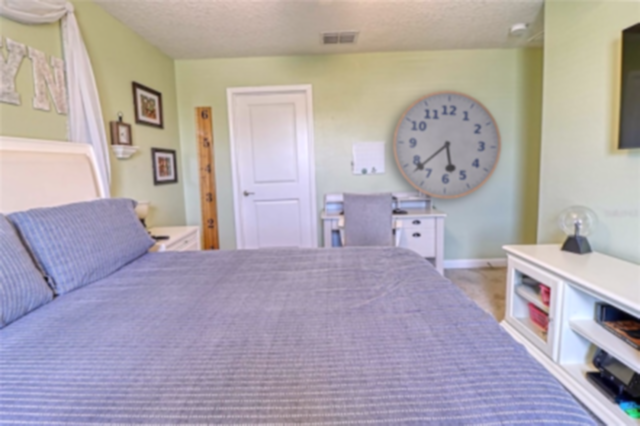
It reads h=5 m=38
